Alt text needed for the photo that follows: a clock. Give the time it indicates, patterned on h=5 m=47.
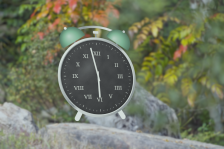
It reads h=5 m=58
